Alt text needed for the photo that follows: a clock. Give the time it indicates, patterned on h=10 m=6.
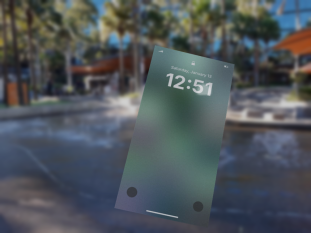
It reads h=12 m=51
